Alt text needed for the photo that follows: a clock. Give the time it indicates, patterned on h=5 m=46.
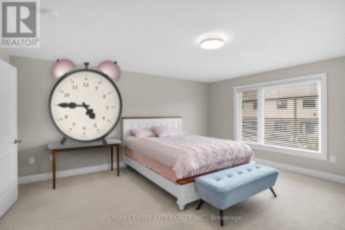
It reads h=4 m=45
